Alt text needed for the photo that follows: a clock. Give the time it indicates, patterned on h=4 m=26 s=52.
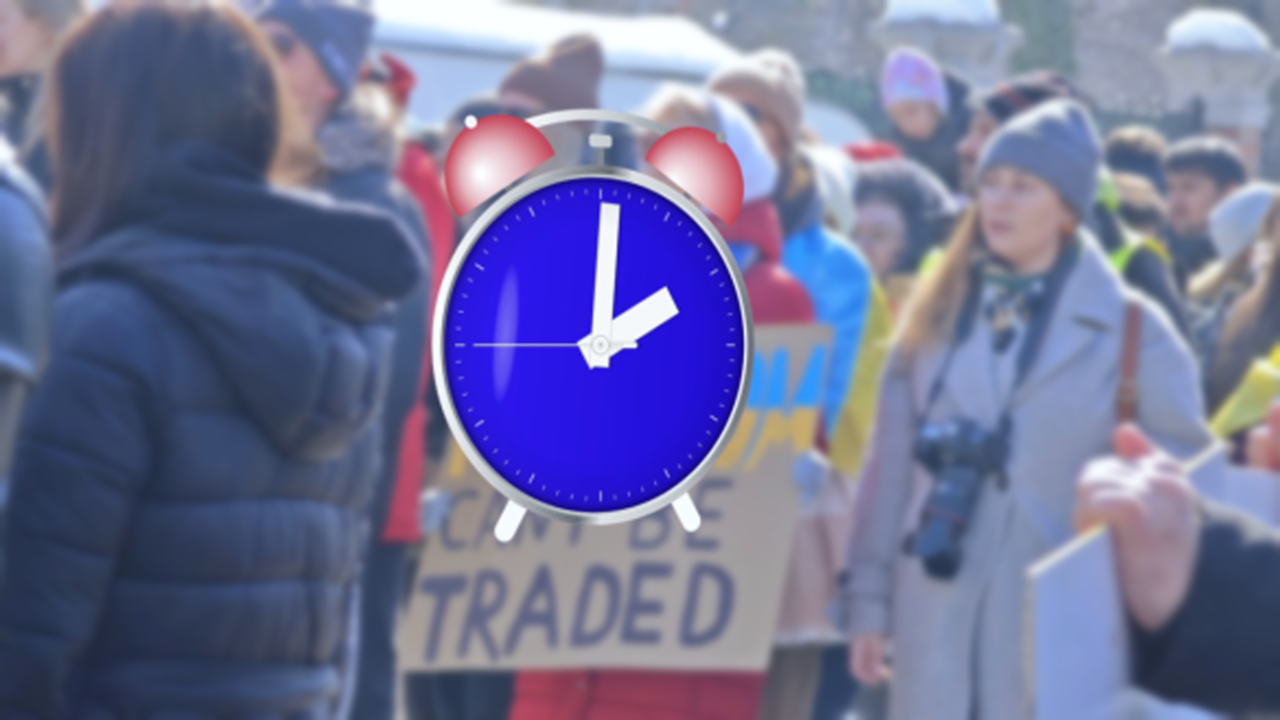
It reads h=2 m=0 s=45
